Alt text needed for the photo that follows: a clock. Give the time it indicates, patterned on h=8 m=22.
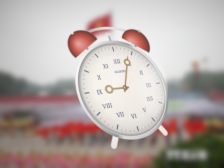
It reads h=9 m=4
